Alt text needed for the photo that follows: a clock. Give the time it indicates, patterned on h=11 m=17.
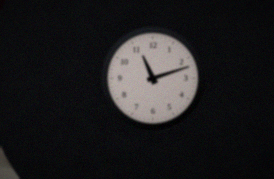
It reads h=11 m=12
